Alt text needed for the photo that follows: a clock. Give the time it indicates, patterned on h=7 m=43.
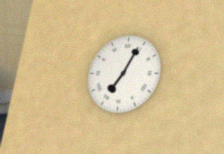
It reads h=7 m=4
